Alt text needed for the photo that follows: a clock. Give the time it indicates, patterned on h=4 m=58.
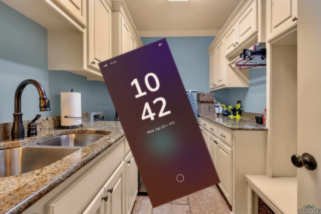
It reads h=10 m=42
